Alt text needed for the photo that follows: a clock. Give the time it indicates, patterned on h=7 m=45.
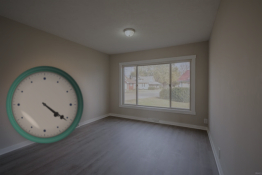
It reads h=4 m=21
